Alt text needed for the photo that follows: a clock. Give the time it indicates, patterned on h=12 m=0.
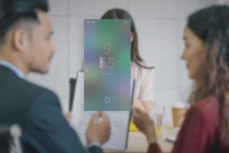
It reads h=9 m=55
